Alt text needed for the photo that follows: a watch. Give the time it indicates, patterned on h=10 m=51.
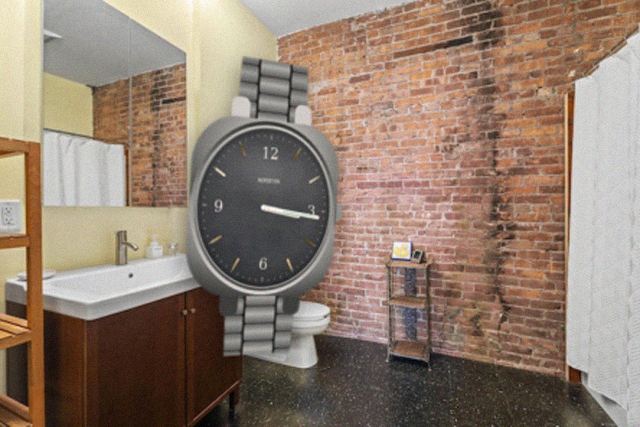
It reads h=3 m=16
